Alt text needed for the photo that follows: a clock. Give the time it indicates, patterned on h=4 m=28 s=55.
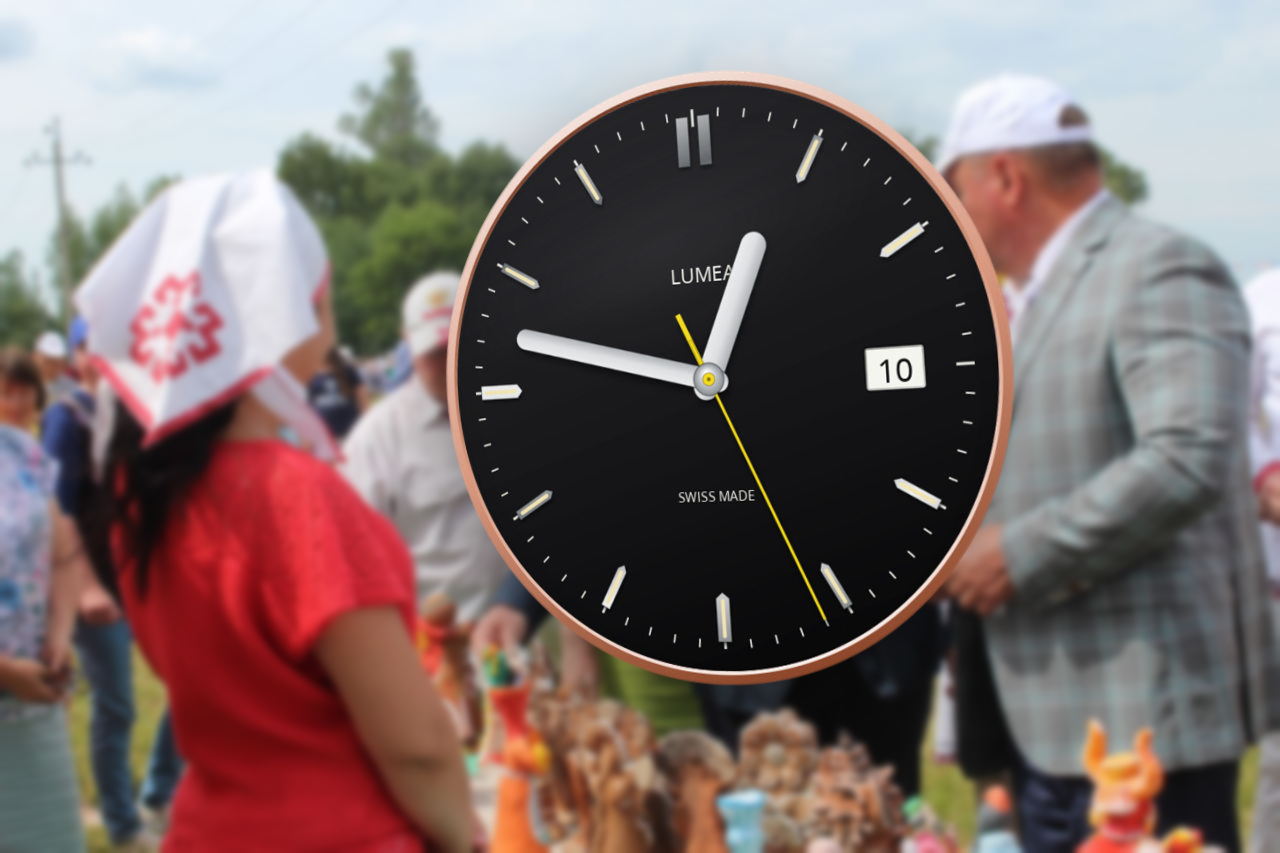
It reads h=12 m=47 s=26
